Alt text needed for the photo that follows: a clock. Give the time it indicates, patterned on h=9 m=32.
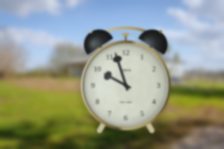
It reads h=9 m=57
